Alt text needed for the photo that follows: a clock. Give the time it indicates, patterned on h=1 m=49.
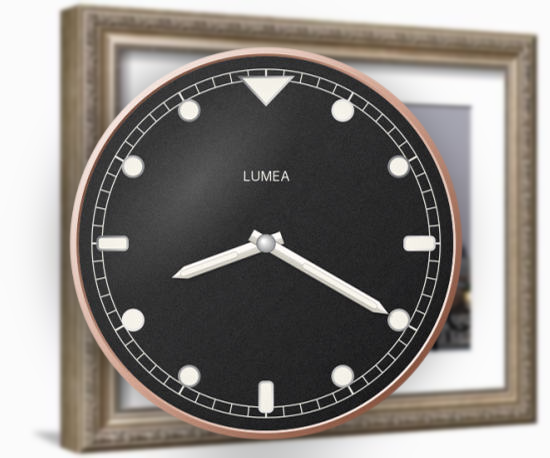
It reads h=8 m=20
